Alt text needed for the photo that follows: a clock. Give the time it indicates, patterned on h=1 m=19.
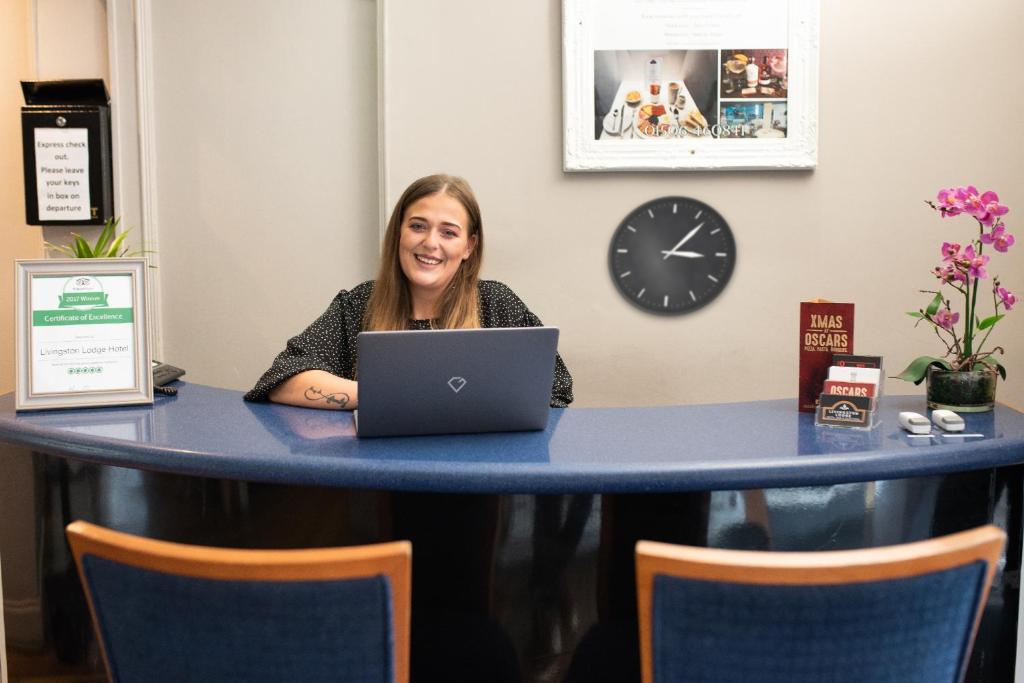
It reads h=3 m=7
